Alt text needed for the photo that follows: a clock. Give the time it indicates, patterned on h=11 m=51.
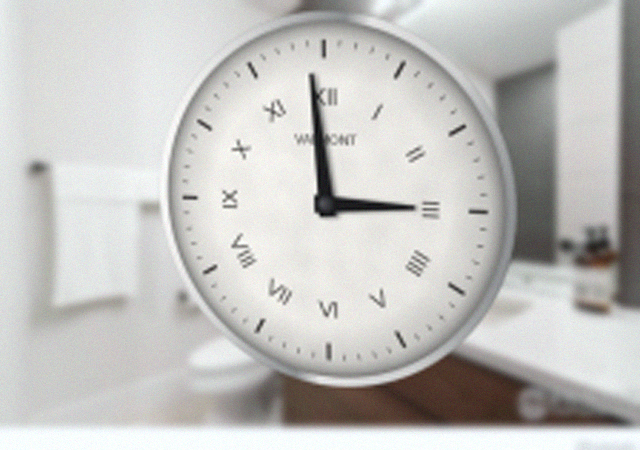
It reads h=2 m=59
